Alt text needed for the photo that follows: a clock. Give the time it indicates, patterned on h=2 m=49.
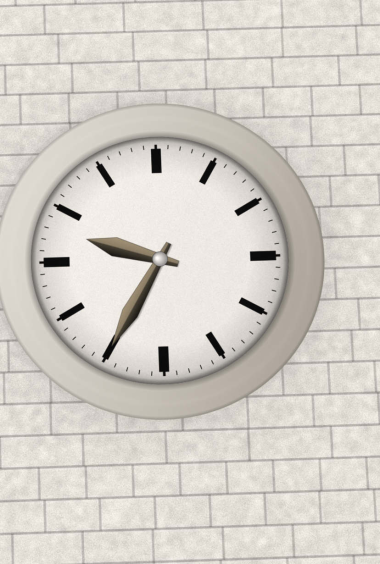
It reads h=9 m=35
